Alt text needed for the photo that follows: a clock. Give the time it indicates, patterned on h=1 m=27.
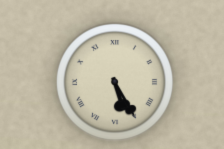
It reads h=5 m=25
